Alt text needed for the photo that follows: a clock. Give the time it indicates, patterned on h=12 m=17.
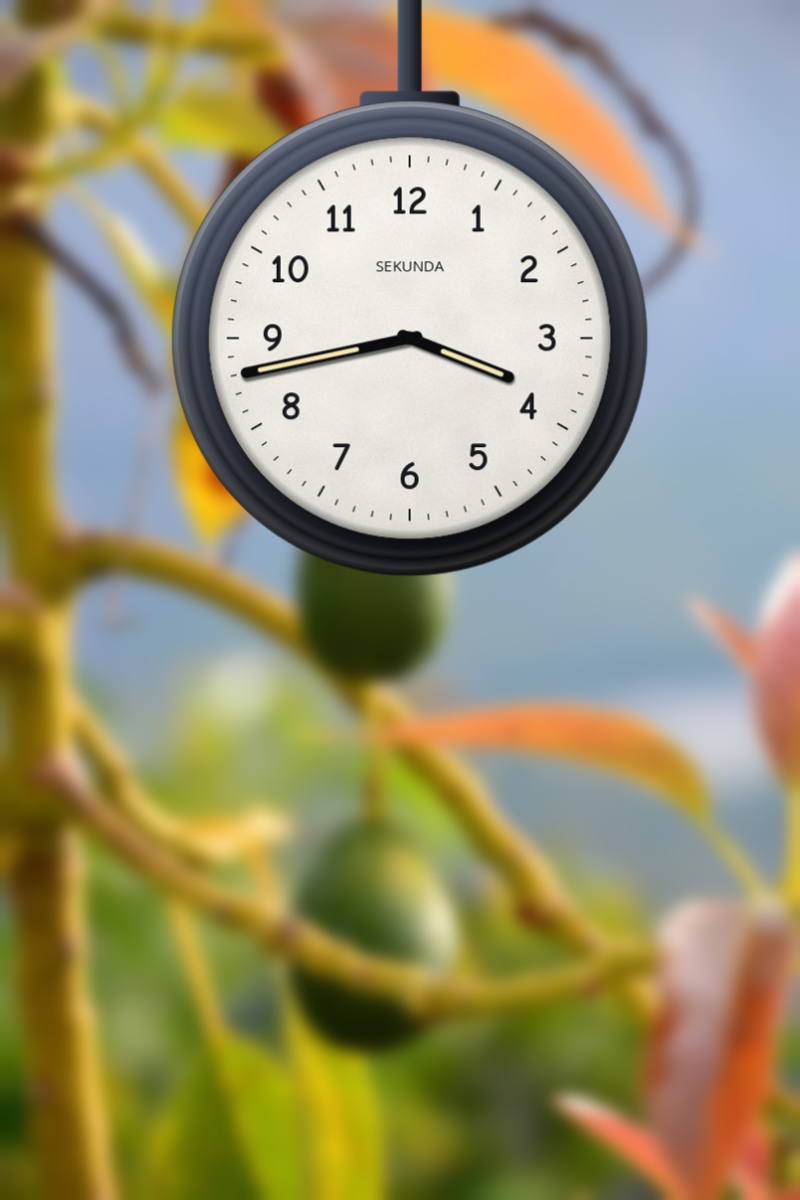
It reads h=3 m=43
